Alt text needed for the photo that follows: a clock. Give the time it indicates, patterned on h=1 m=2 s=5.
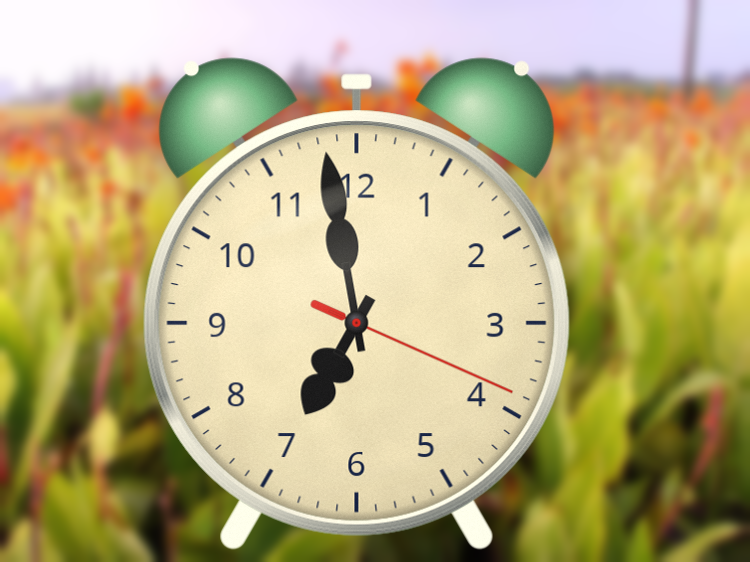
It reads h=6 m=58 s=19
